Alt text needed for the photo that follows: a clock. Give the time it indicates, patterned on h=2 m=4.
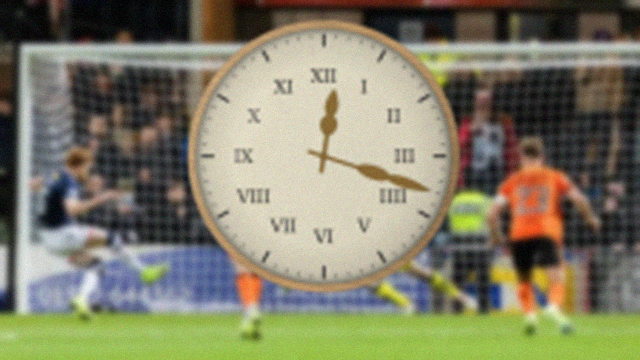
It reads h=12 m=18
